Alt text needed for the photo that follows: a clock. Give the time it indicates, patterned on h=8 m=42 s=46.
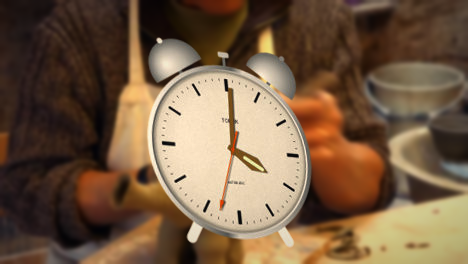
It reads h=4 m=0 s=33
